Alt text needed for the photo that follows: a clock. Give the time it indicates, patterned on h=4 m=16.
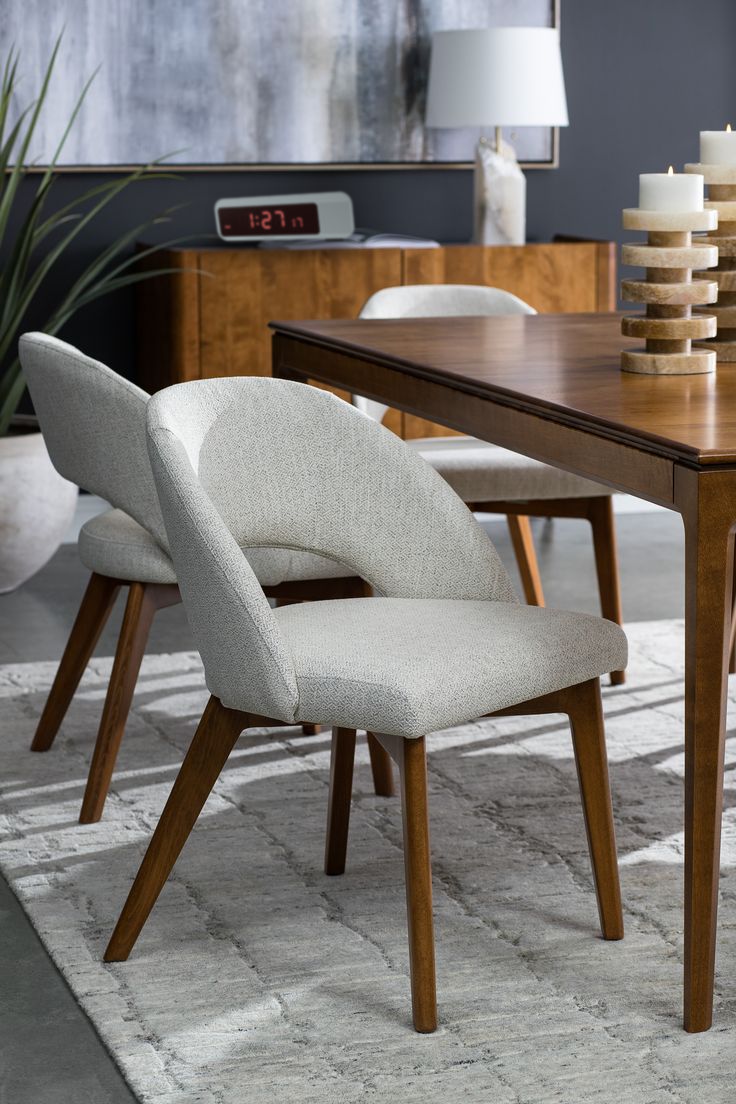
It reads h=1 m=27
